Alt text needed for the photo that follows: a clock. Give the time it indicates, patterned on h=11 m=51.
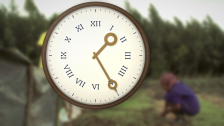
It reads h=1 m=25
